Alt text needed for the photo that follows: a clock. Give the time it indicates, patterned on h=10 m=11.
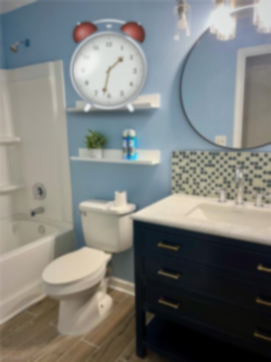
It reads h=1 m=32
